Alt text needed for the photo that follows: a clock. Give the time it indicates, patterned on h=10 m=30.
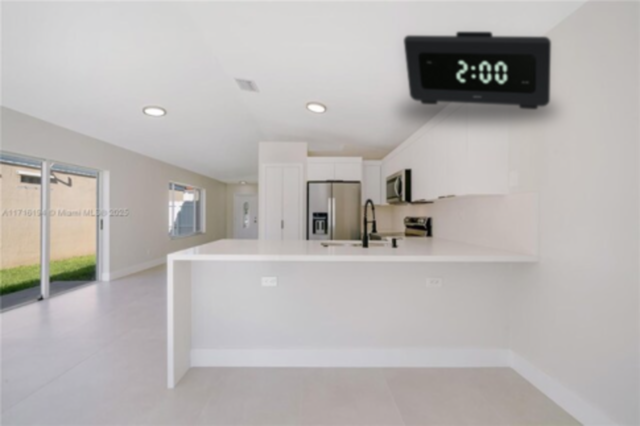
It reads h=2 m=0
